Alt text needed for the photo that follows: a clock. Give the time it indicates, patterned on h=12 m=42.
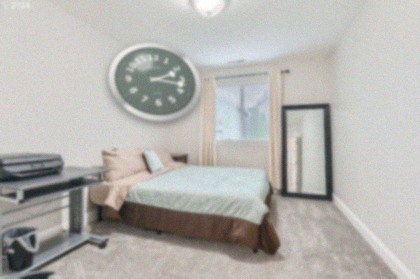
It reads h=2 m=17
